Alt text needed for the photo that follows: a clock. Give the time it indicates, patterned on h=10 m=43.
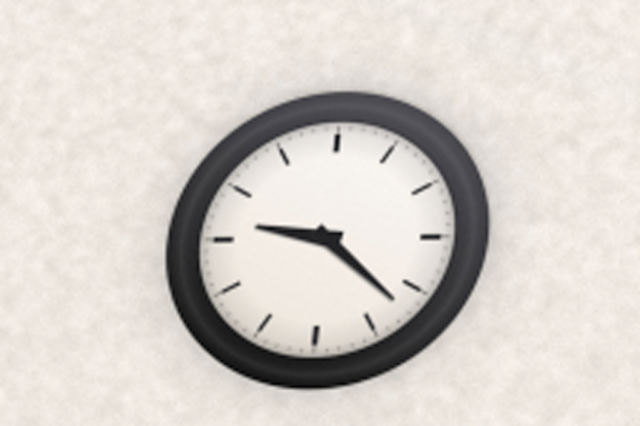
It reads h=9 m=22
